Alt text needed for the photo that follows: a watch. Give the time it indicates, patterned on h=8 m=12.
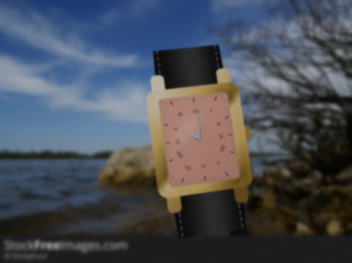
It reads h=10 m=1
